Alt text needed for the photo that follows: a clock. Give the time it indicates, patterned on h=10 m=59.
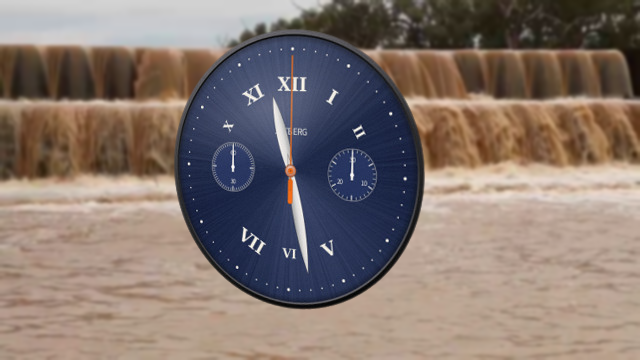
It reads h=11 m=28
